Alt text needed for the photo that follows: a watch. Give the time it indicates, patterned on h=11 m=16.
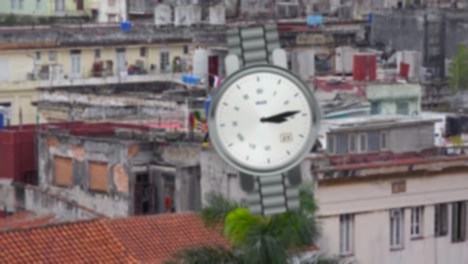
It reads h=3 m=14
